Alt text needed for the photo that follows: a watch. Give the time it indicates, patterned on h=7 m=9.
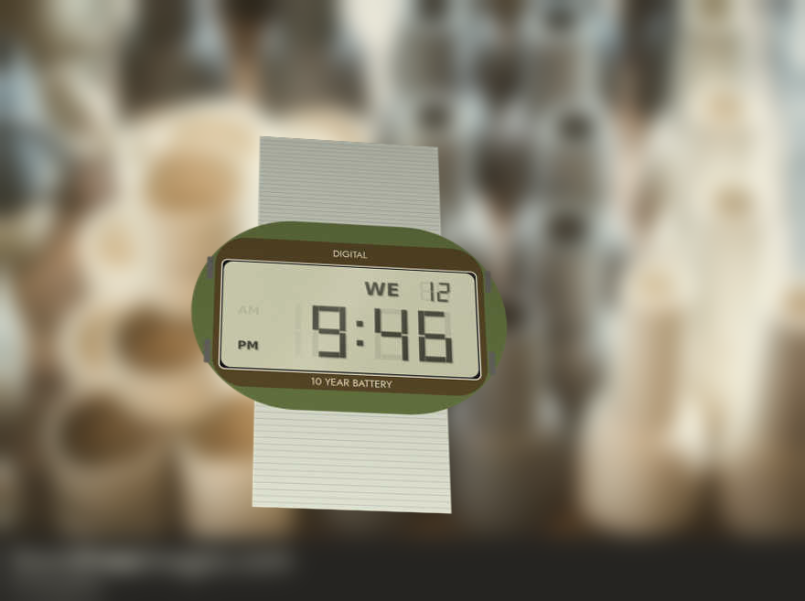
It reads h=9 m=46
